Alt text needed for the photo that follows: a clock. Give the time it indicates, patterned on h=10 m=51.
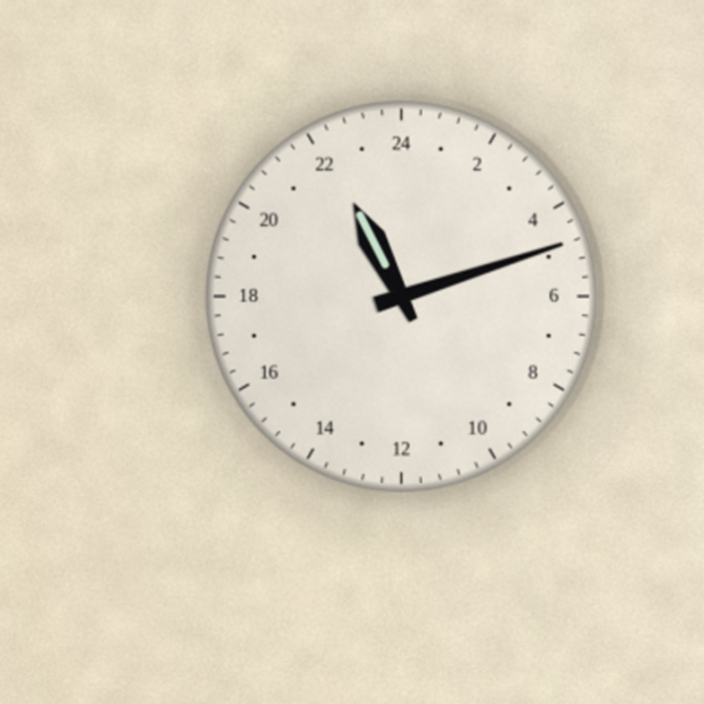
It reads h=22 m=12
